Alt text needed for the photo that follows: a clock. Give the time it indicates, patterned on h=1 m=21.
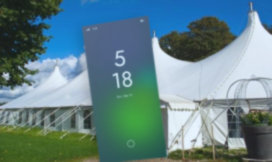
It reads h=5 m=18
